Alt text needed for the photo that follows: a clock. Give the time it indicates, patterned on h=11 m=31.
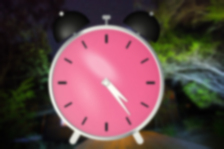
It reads h=4 m=24
